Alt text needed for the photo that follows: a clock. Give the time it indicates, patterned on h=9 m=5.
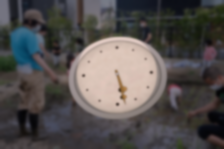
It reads h=5 m=28
